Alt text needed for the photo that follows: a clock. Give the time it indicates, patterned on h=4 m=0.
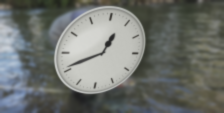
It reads h=12 m=41
